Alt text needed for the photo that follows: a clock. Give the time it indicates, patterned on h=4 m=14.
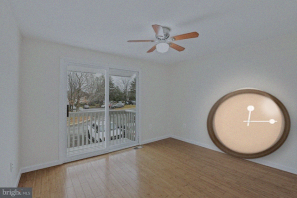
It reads h=12 m=15
